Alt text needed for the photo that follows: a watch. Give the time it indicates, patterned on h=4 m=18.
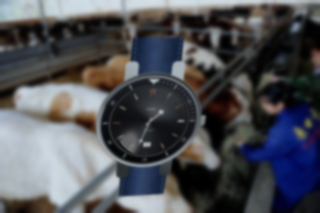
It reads h=1 m=33
